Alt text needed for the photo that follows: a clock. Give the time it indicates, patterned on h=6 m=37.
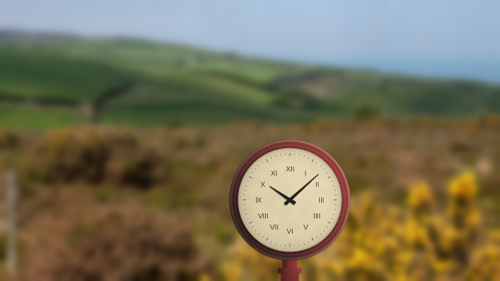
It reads h=10 m=8
